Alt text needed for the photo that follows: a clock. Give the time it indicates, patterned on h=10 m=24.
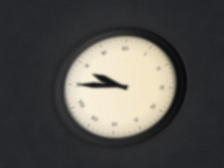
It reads h=9 m=45
